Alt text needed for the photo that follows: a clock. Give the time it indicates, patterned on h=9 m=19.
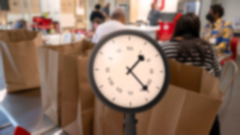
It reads h=1 m=23
